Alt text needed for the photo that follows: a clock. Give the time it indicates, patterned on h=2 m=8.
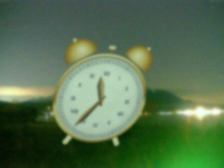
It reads h=11 m=36
